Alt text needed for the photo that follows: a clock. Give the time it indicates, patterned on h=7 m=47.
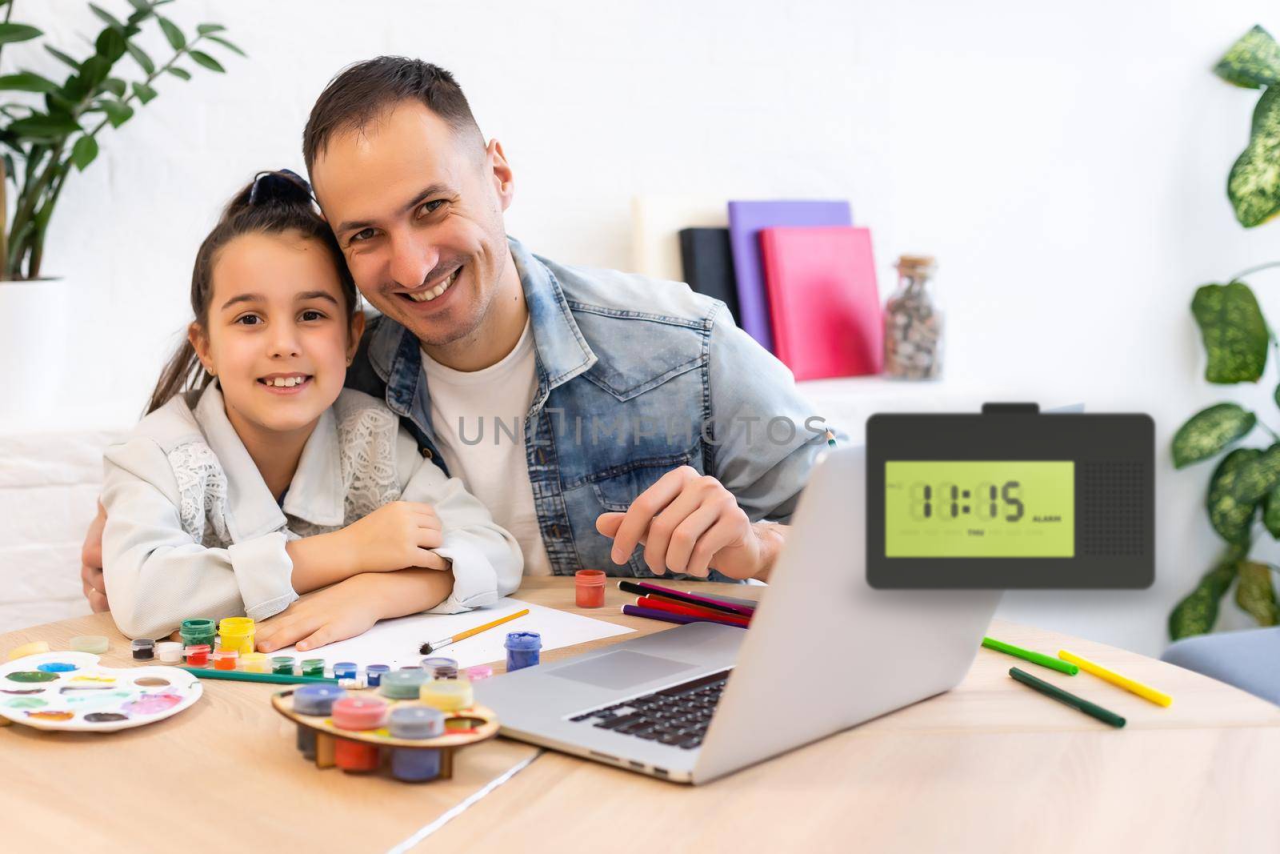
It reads h=11 m=15
